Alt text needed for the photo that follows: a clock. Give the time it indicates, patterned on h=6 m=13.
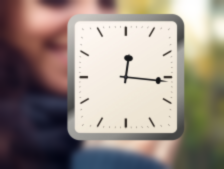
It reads h=12 m=16
